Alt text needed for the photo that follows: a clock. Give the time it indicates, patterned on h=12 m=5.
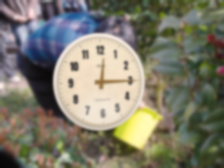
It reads h=12 m=15
